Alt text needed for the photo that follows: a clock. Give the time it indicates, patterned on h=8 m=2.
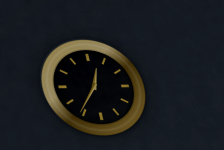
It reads h=12 m=36
